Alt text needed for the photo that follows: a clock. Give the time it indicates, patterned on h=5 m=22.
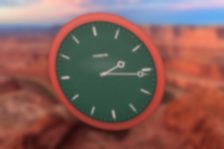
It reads h=2 m=16
